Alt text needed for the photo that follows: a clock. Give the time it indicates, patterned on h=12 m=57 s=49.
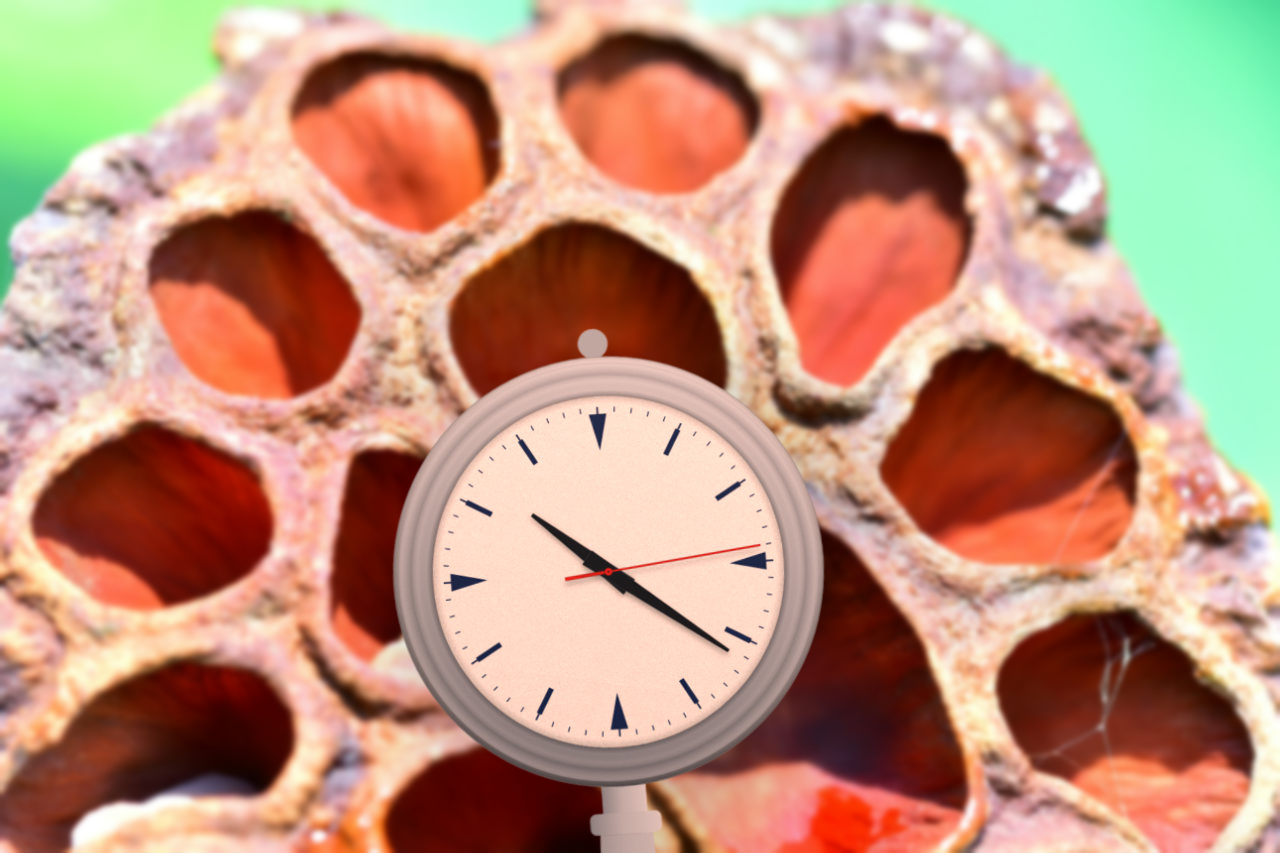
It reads h=10 m=21 s=14
